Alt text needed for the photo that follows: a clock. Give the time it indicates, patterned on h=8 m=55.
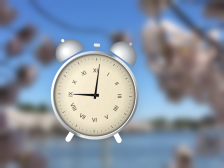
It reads h=9 m=1
